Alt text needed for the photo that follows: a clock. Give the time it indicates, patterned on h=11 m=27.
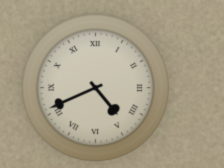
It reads h=4 m=41
